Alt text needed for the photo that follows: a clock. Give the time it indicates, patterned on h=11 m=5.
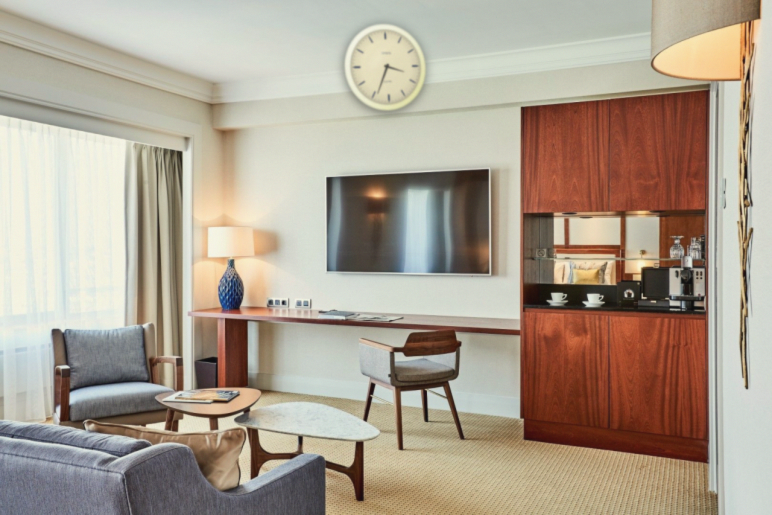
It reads h=3 m=34
